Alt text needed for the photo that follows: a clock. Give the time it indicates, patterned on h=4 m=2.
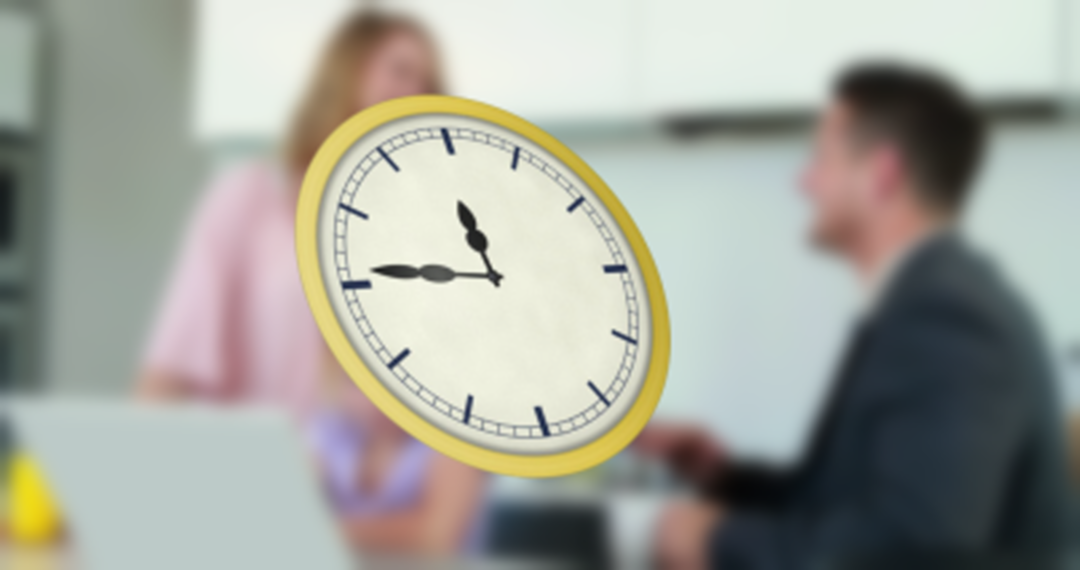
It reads h=11 m=46
